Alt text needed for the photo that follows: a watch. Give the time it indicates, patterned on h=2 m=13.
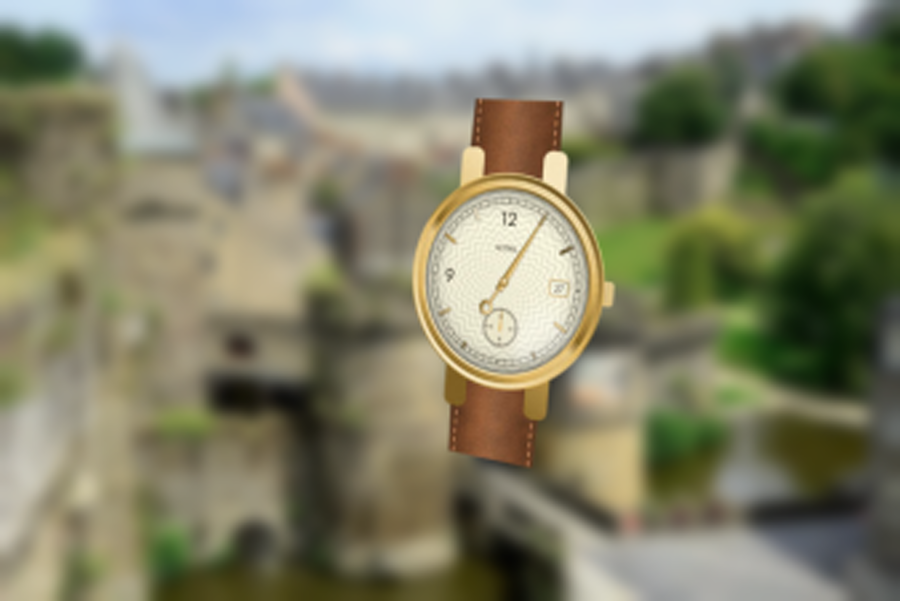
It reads h=7 m=5
